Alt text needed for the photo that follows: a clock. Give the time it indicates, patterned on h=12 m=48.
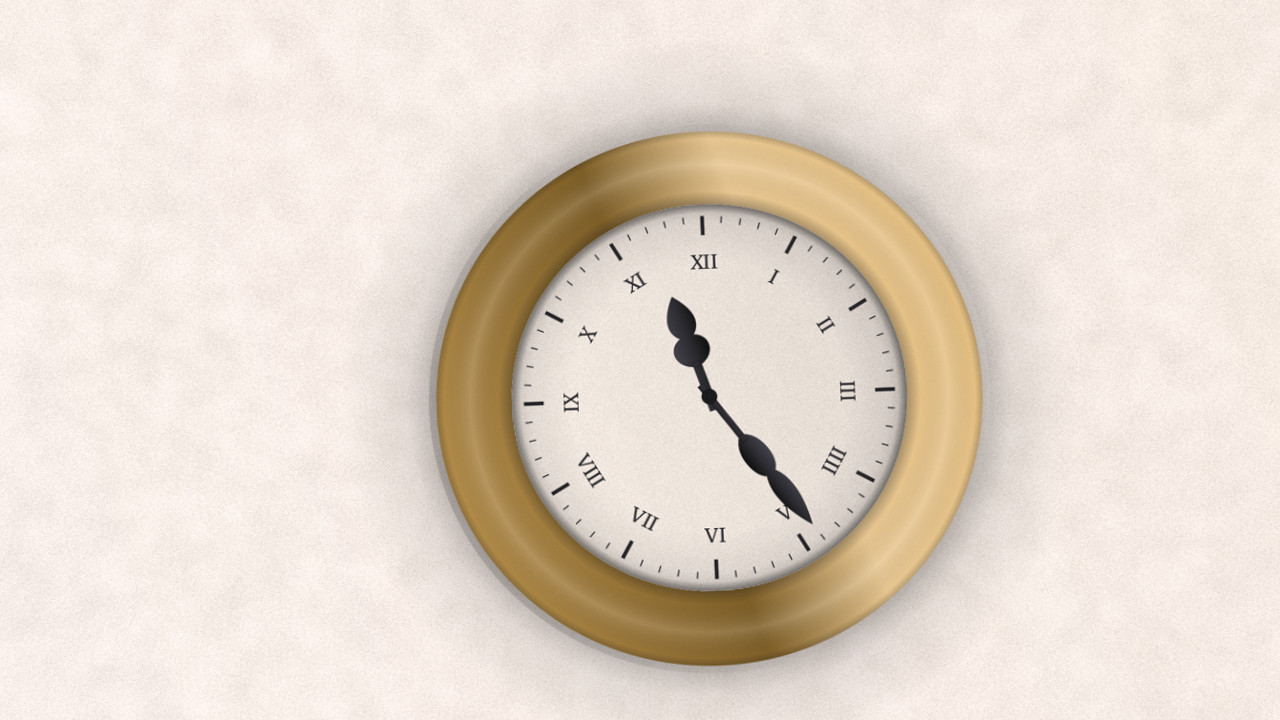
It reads h=11 m=24
